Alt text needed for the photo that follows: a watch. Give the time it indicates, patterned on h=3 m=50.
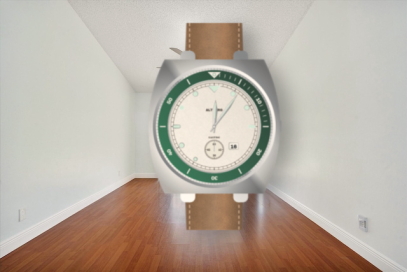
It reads h=12 m=6
